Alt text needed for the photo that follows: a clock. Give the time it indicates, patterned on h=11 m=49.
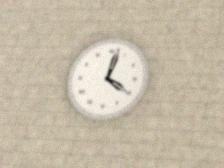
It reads h=4 m=2
